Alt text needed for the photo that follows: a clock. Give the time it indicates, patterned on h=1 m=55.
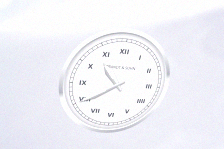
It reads h=10 m=40
